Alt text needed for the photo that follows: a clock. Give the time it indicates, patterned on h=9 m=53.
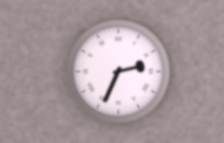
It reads h=2 m=34
